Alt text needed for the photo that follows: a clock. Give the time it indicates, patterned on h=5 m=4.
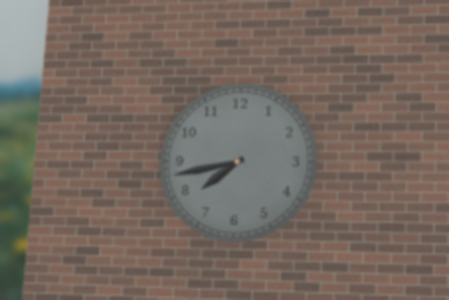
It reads h=7 m=43
